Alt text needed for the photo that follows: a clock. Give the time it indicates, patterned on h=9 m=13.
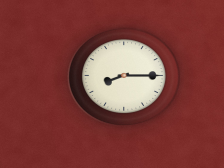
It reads h=8 m=15
